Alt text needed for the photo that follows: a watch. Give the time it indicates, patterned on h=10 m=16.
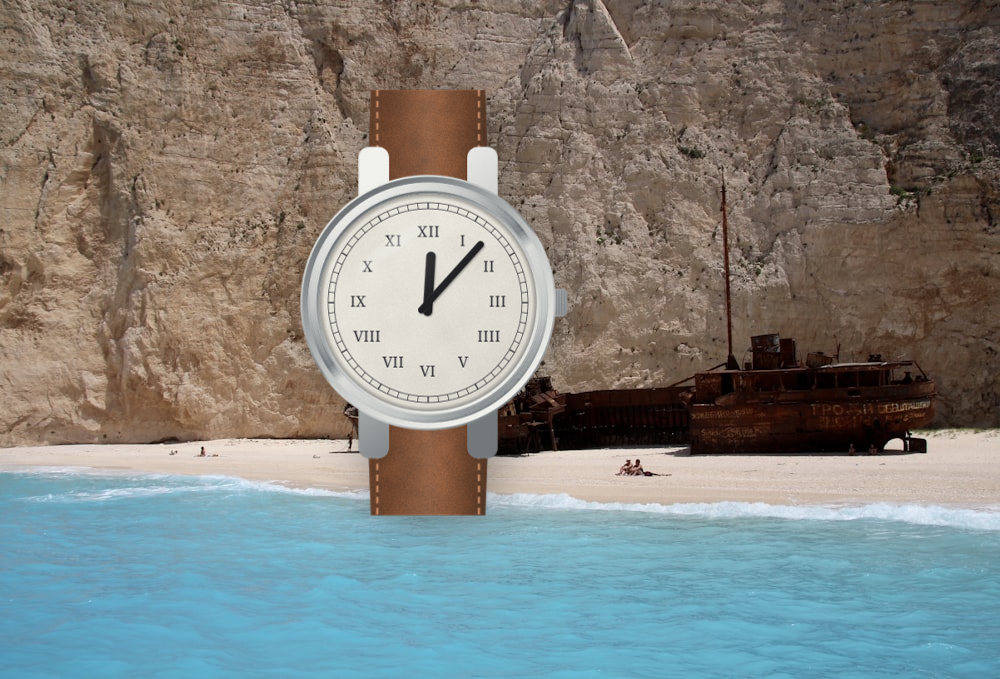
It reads h=12 m=7
